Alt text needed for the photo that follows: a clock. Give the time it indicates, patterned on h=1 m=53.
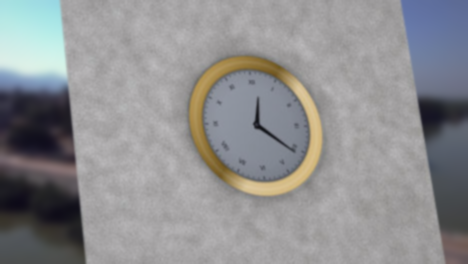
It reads h=12 m=21
